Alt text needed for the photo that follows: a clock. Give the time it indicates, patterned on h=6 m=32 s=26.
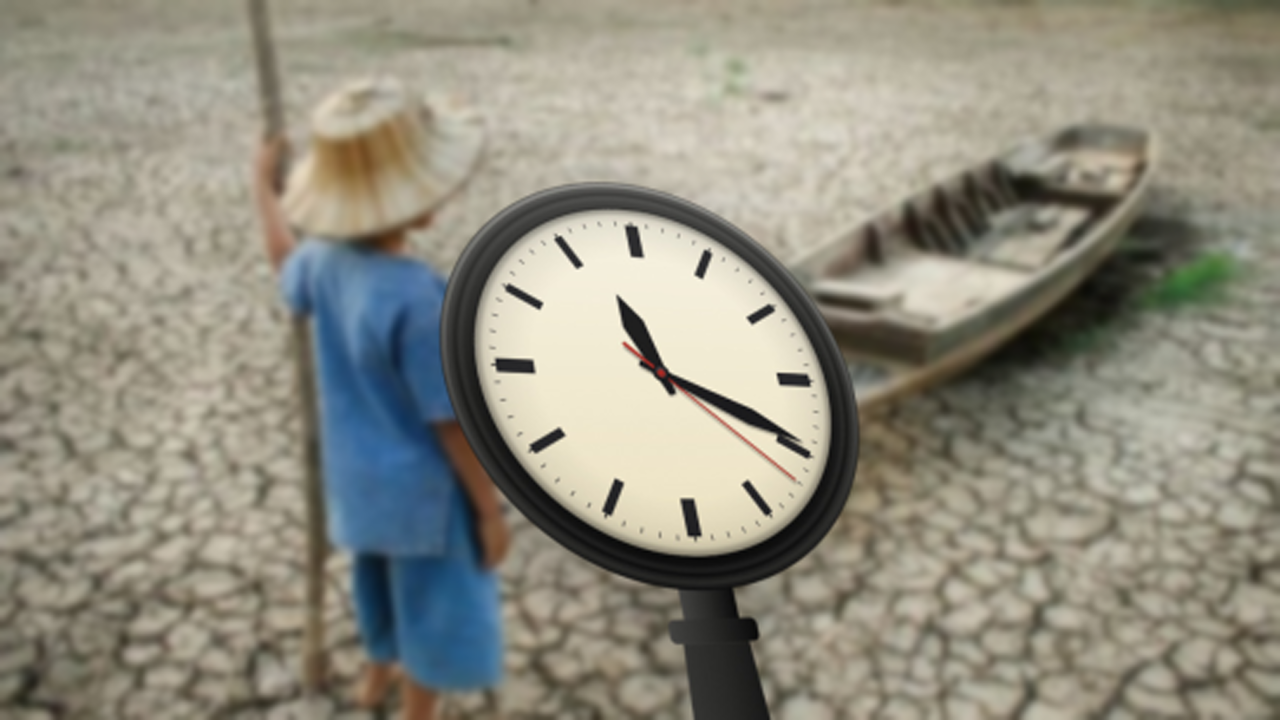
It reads h=11 m=19 s=22
